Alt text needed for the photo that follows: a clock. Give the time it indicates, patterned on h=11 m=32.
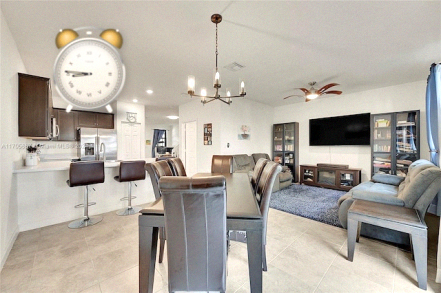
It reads h=8 m=46
